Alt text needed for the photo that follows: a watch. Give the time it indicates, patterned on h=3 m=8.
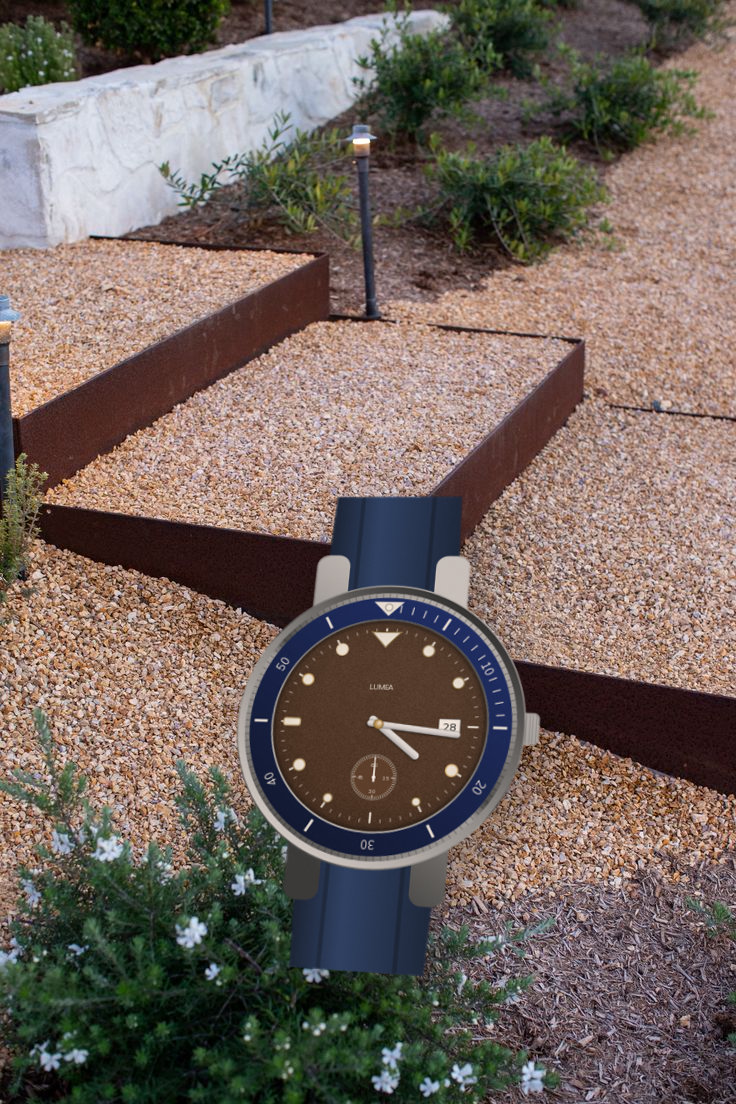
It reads h=4 m=16
